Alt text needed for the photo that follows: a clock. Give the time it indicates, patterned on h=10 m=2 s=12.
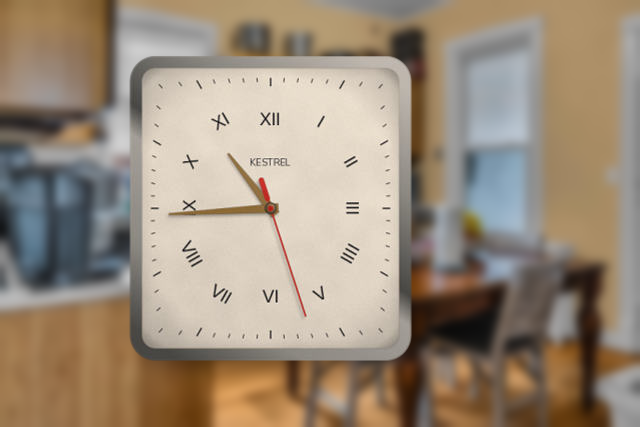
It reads h=10 m=44 s=27
